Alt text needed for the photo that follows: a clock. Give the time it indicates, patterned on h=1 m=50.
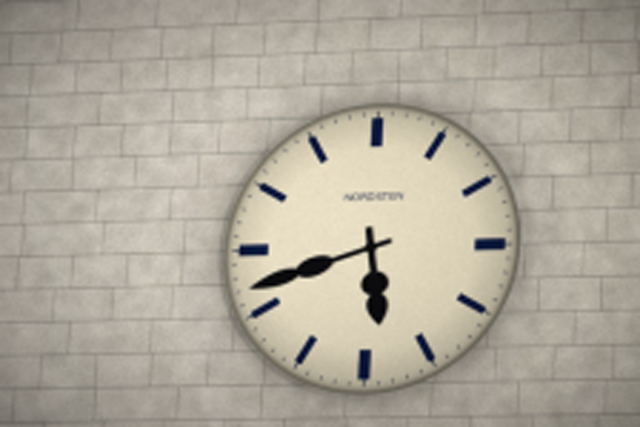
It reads h=5 m=42
